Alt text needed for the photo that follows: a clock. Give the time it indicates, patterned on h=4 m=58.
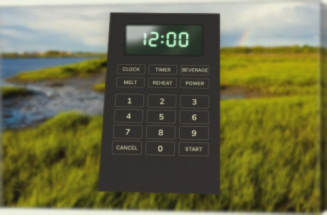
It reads h=12 m=0
